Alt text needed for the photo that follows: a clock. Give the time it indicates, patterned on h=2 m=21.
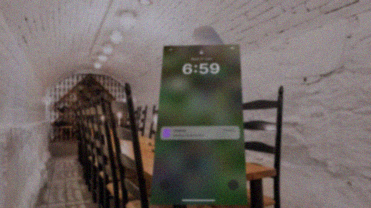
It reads h=6 m=59
